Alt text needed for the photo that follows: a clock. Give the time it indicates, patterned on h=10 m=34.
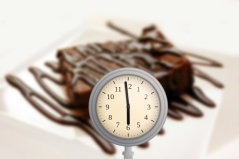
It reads h=5 m=59
